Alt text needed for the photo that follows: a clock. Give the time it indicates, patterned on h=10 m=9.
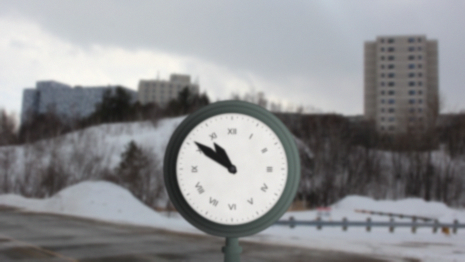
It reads h=10 m=51
